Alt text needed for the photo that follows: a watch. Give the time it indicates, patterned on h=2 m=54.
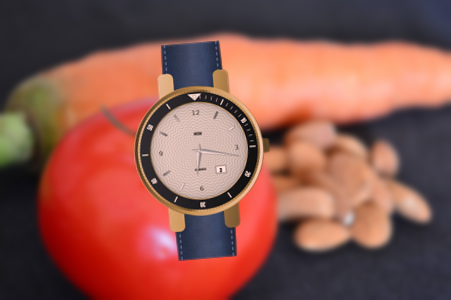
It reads h=6 m=17
